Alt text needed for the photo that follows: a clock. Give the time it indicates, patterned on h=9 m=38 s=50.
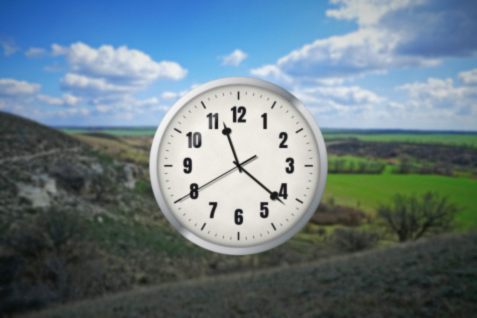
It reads h=11 m=21 s=40
